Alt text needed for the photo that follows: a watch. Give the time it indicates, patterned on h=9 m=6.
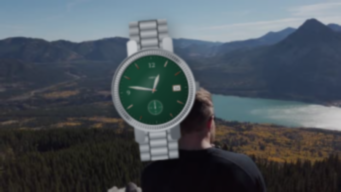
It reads h=12 m=47
